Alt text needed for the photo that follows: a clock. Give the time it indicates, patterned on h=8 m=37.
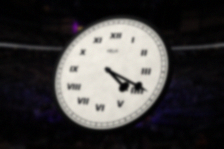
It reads h=4 m=19
